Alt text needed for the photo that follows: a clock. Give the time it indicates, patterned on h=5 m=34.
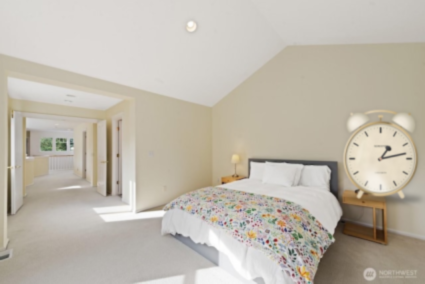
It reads h=1 m=13
